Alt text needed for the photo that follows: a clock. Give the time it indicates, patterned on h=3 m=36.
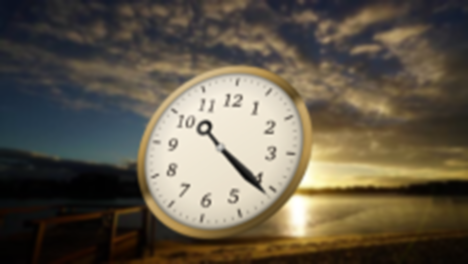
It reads h=10 m=21
